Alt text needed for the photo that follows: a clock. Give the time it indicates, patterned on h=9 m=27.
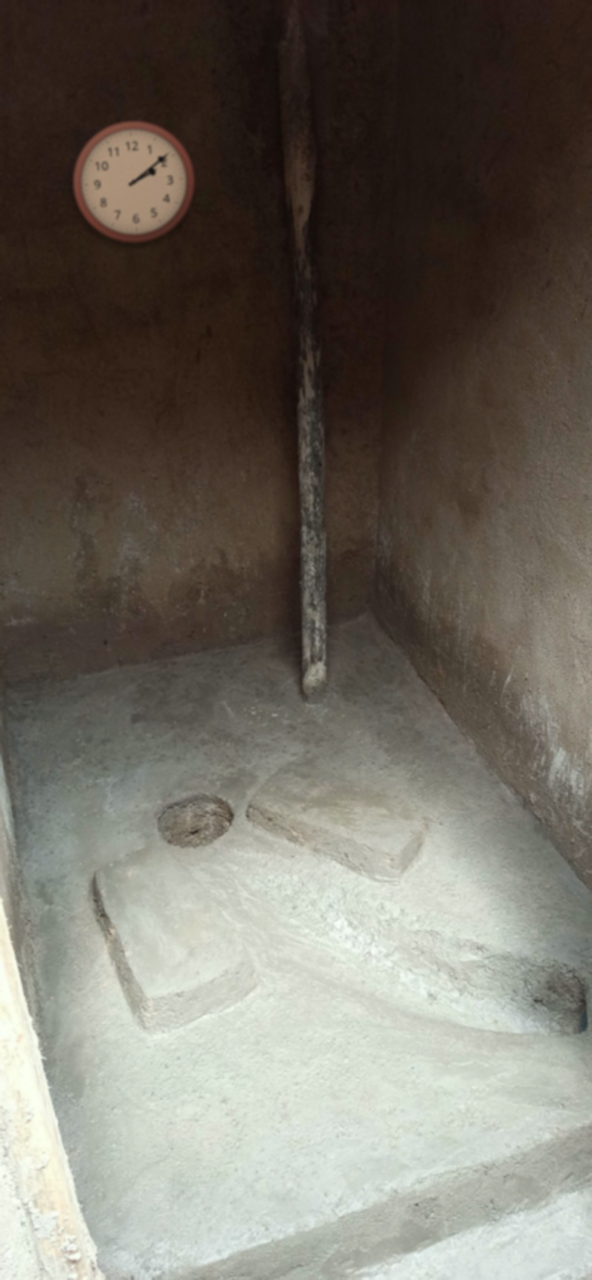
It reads h=2 m=9
